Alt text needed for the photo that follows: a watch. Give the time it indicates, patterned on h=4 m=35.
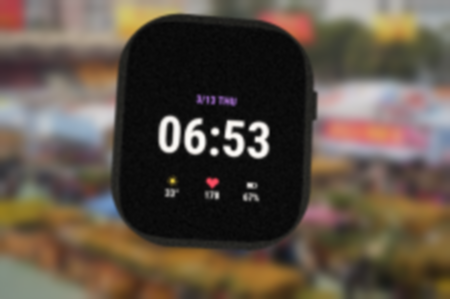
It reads h=6 m=53
